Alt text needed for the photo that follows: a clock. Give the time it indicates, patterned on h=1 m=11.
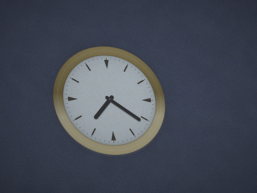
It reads h=7 m=21
